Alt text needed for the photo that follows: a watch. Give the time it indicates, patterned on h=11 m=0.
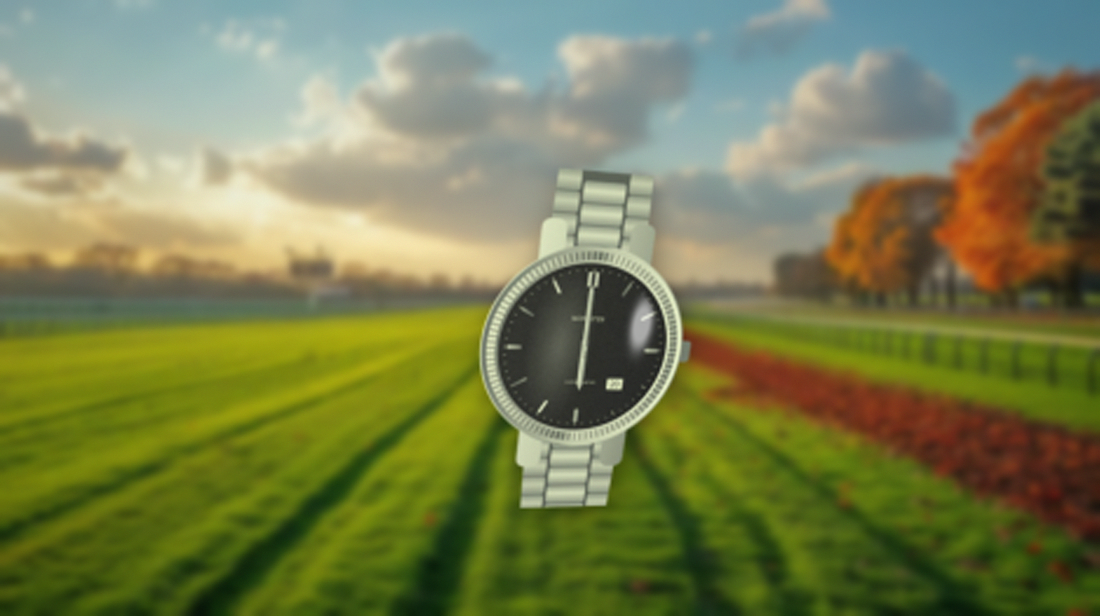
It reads h=6 m=0
